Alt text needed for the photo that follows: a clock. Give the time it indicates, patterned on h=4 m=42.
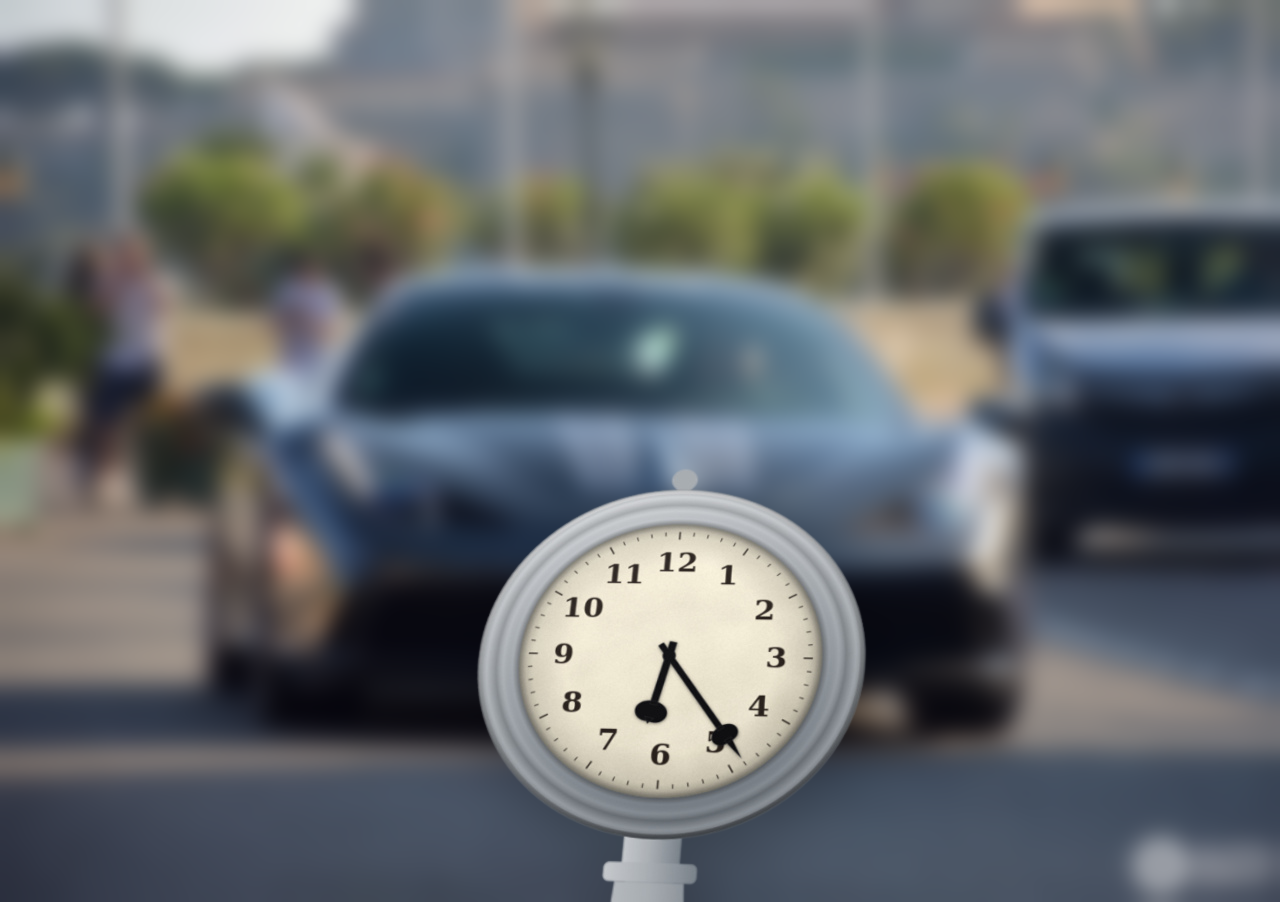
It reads h=6 m=24
